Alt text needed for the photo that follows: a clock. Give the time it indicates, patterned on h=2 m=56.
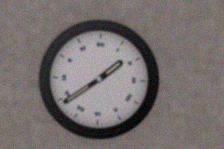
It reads h=1 m=39
